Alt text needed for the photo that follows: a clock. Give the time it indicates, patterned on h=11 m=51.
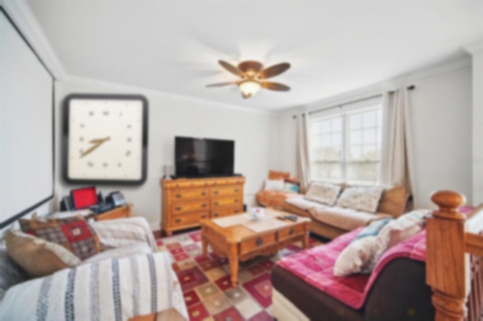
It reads h=8 m=39
